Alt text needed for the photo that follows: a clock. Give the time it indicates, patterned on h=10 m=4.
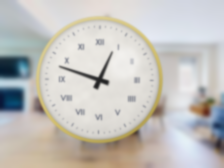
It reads h=12 m=48
